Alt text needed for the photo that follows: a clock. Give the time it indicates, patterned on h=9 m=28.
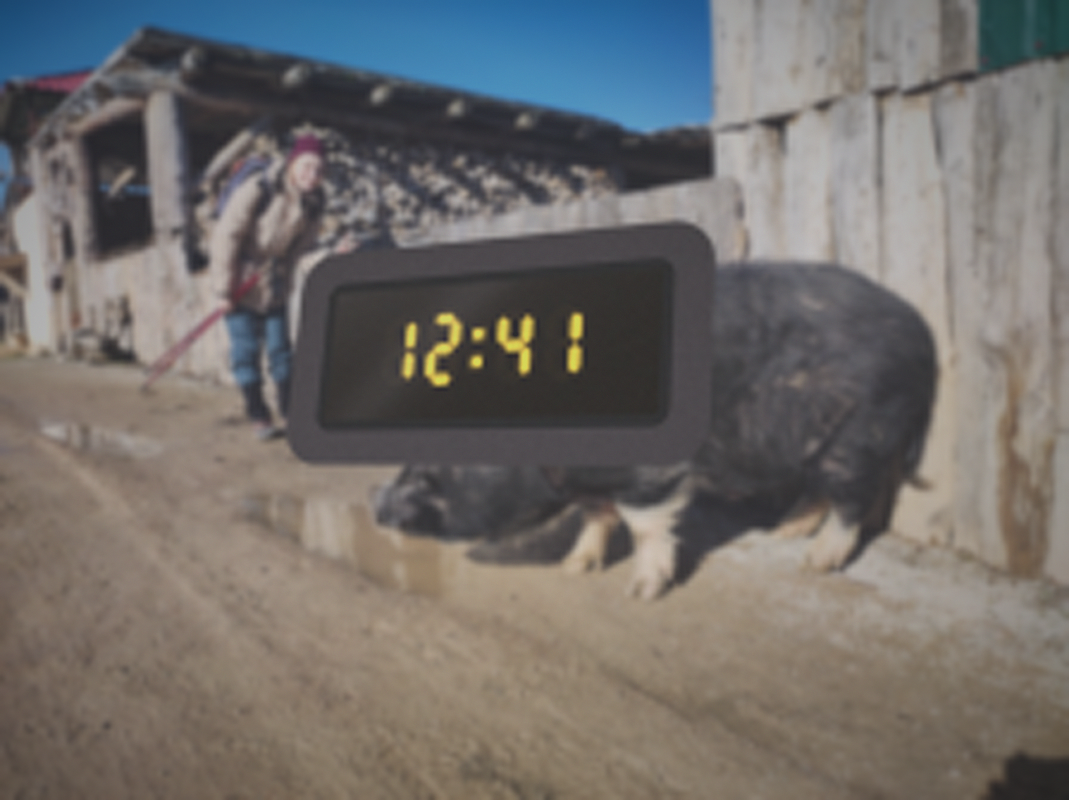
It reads h=12 m=41
